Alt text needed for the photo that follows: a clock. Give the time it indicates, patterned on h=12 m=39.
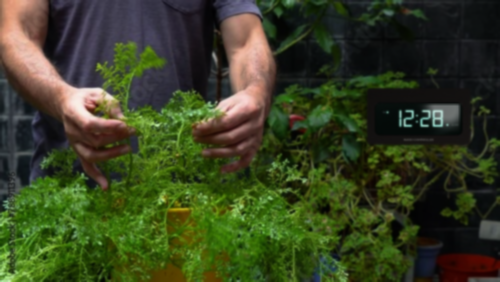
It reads h=12 m=28
